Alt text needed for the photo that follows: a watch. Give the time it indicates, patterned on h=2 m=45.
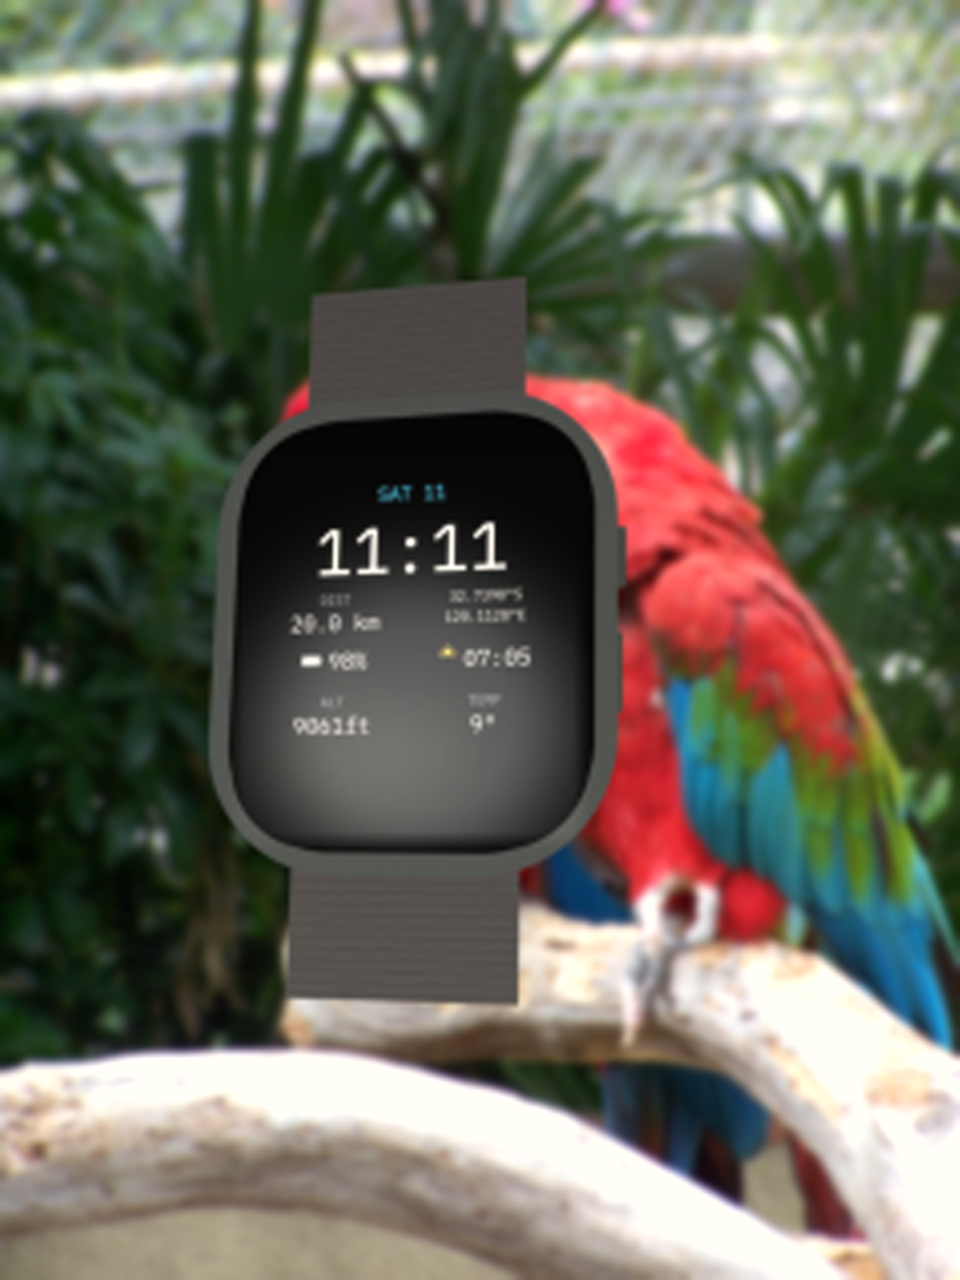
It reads h=11 m=11
